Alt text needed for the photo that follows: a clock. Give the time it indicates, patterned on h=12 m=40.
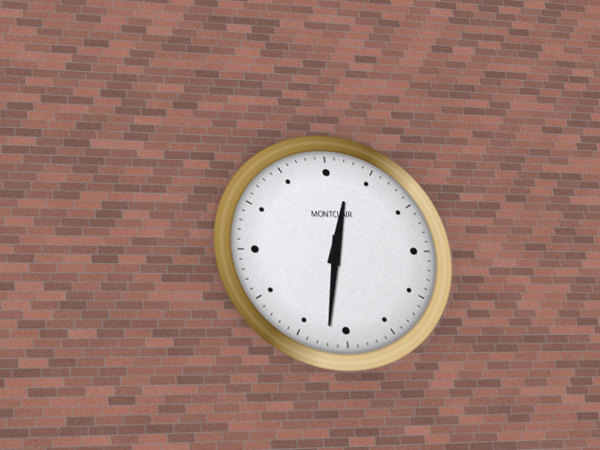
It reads h=12 m=32
